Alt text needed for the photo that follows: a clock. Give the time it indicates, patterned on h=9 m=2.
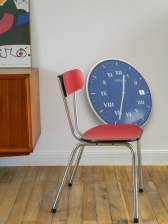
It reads h=12 m=34
